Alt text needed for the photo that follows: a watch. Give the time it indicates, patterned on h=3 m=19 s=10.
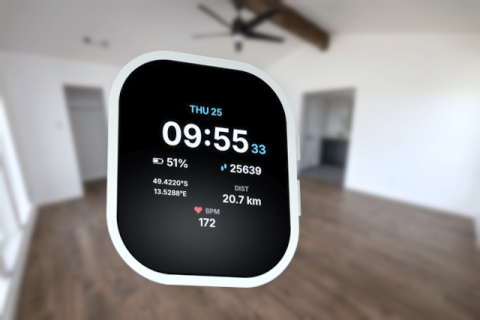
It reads h=9 m=55 s=33
